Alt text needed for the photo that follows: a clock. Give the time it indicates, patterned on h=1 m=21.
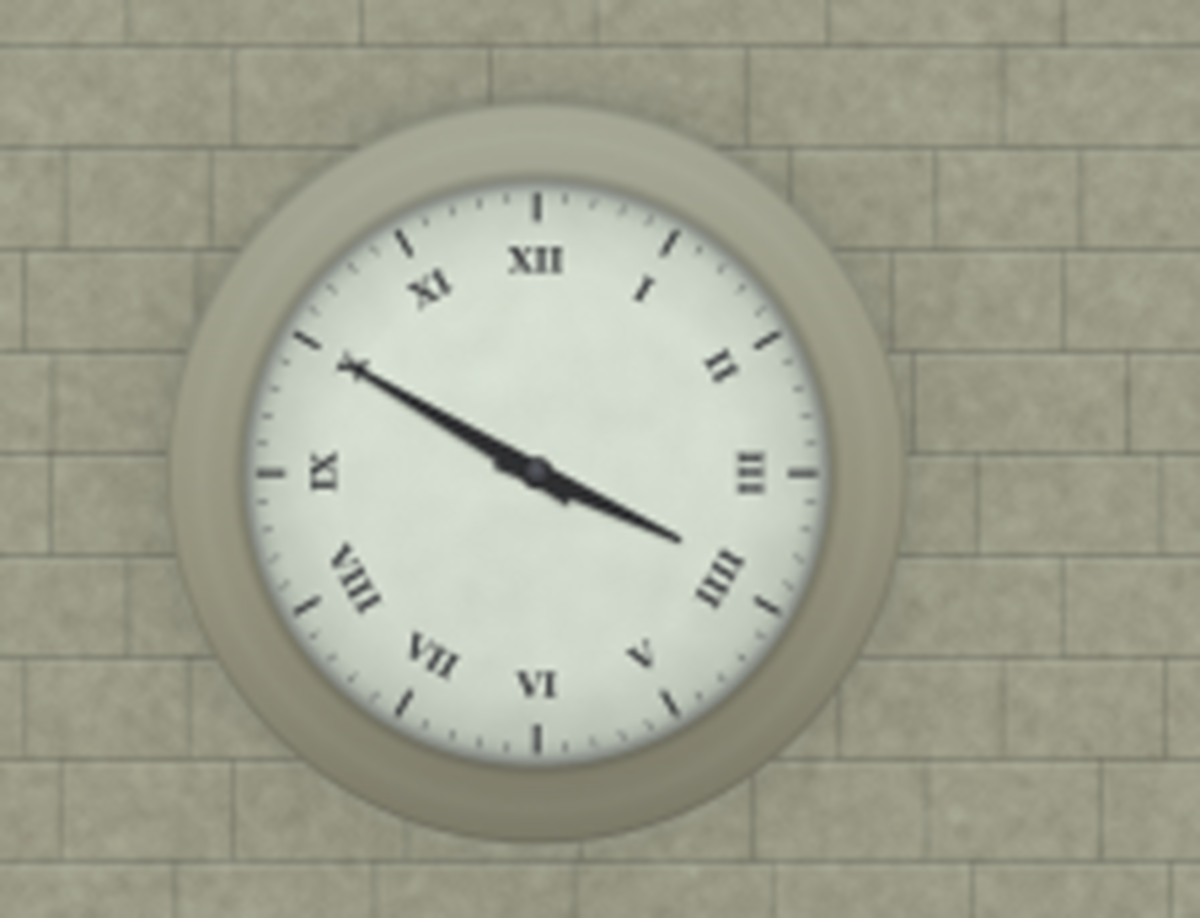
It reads h=3 m=50
